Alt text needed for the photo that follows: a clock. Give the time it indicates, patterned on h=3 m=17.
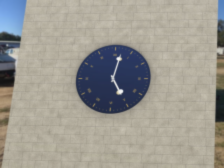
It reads h=5 m=2
